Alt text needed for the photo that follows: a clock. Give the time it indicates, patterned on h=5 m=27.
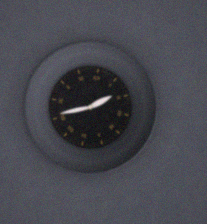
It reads h=1 m=41
